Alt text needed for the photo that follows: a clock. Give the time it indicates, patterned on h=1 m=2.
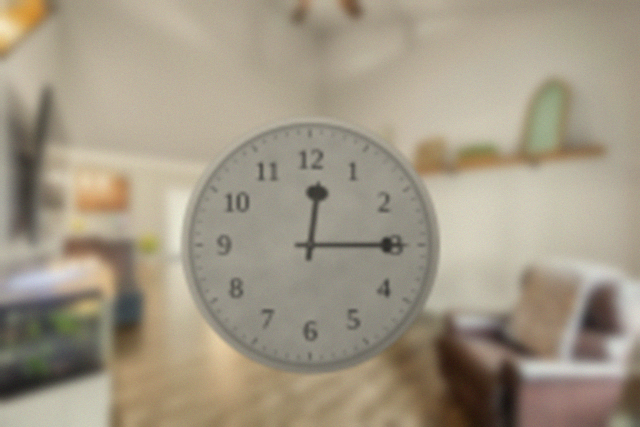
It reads h=12 m=15
